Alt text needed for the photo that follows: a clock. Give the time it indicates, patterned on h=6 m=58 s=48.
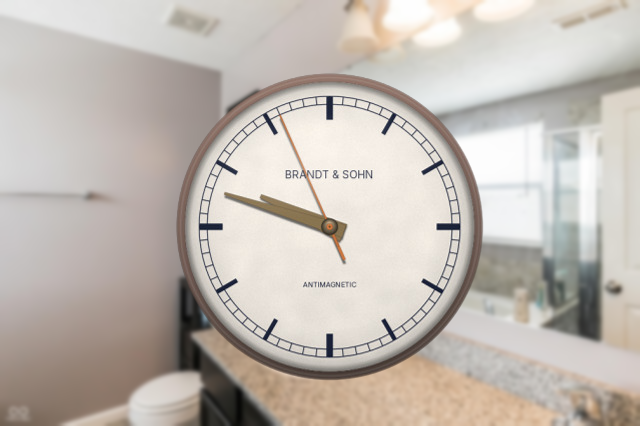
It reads h=9 m=47 s=56
